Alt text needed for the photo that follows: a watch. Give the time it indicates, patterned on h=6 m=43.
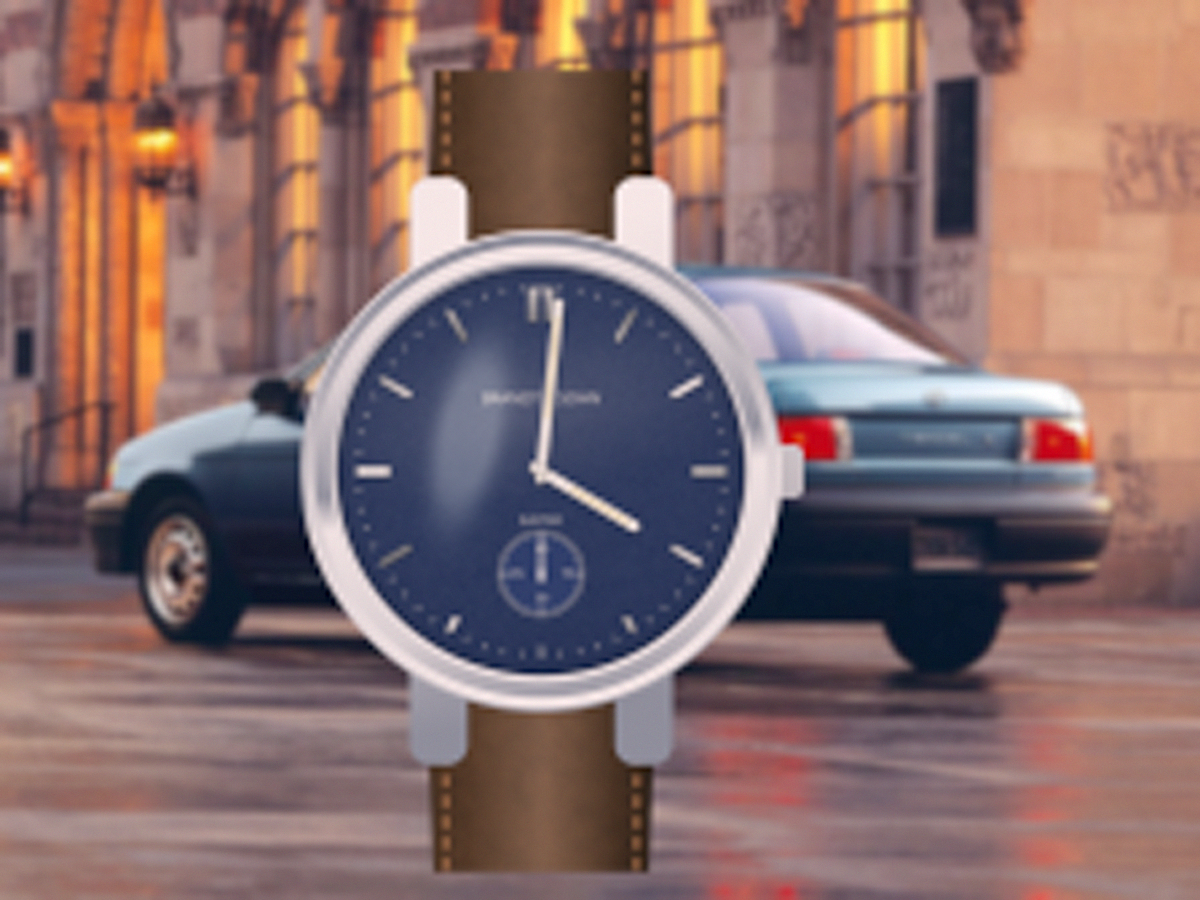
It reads h=4 m=1
